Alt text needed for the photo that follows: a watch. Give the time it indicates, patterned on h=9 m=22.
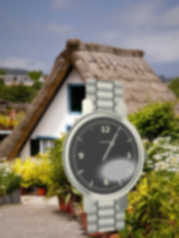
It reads h=1 m=5
